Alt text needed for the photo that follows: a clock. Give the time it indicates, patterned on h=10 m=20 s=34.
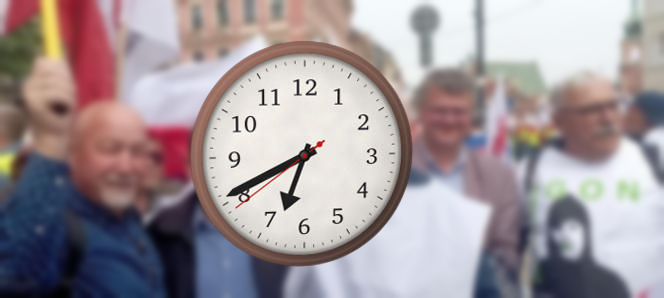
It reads h=6 m=40 s=39
